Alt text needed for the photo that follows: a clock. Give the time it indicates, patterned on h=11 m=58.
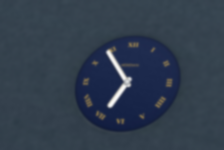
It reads h=6 m=54
